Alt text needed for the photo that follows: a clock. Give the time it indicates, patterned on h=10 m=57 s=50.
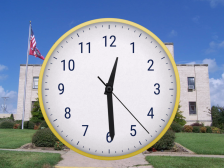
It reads h=12 m=29 s=23
